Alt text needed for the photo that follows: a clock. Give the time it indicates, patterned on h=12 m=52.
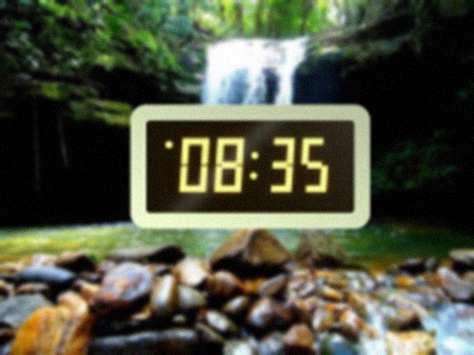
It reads h=8 m=35
